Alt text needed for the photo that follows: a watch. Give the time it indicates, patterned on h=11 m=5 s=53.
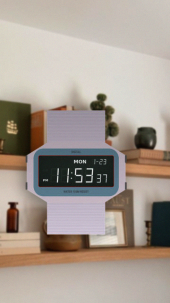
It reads h=11 m=53 s=37
